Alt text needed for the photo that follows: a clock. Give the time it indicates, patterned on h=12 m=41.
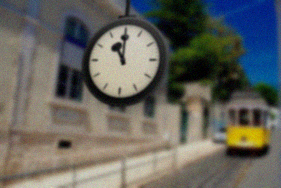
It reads h=11 m=0
